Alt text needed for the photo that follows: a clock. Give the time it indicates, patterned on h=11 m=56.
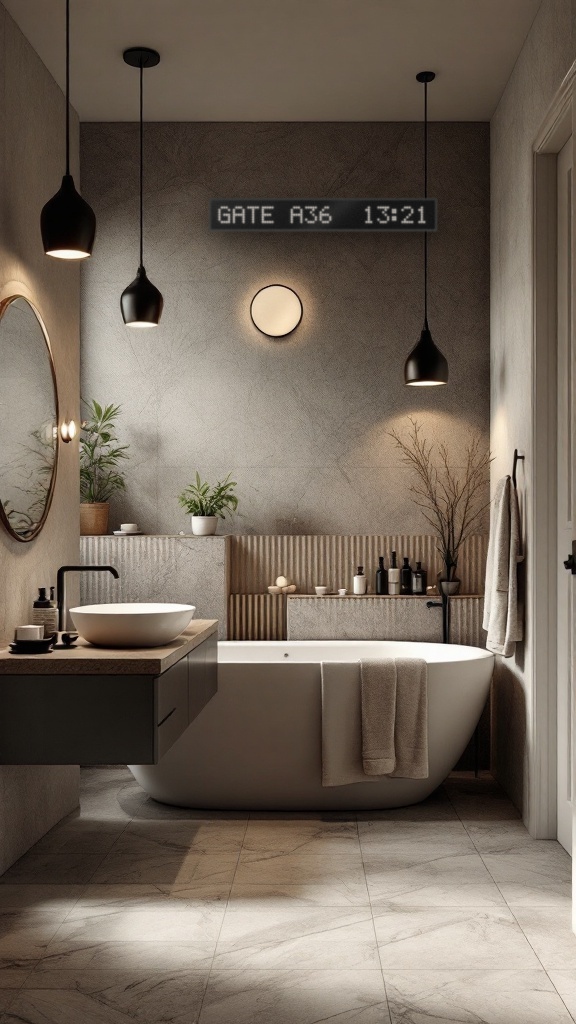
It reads h=13 m=21
